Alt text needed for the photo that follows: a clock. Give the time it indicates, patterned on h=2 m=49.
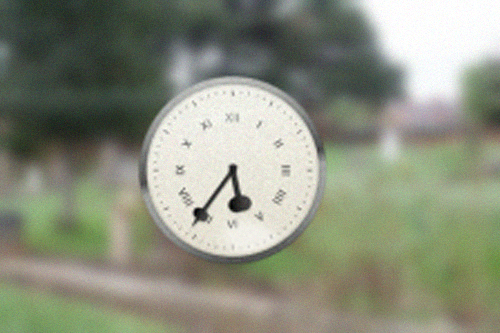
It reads h=5 m=36
